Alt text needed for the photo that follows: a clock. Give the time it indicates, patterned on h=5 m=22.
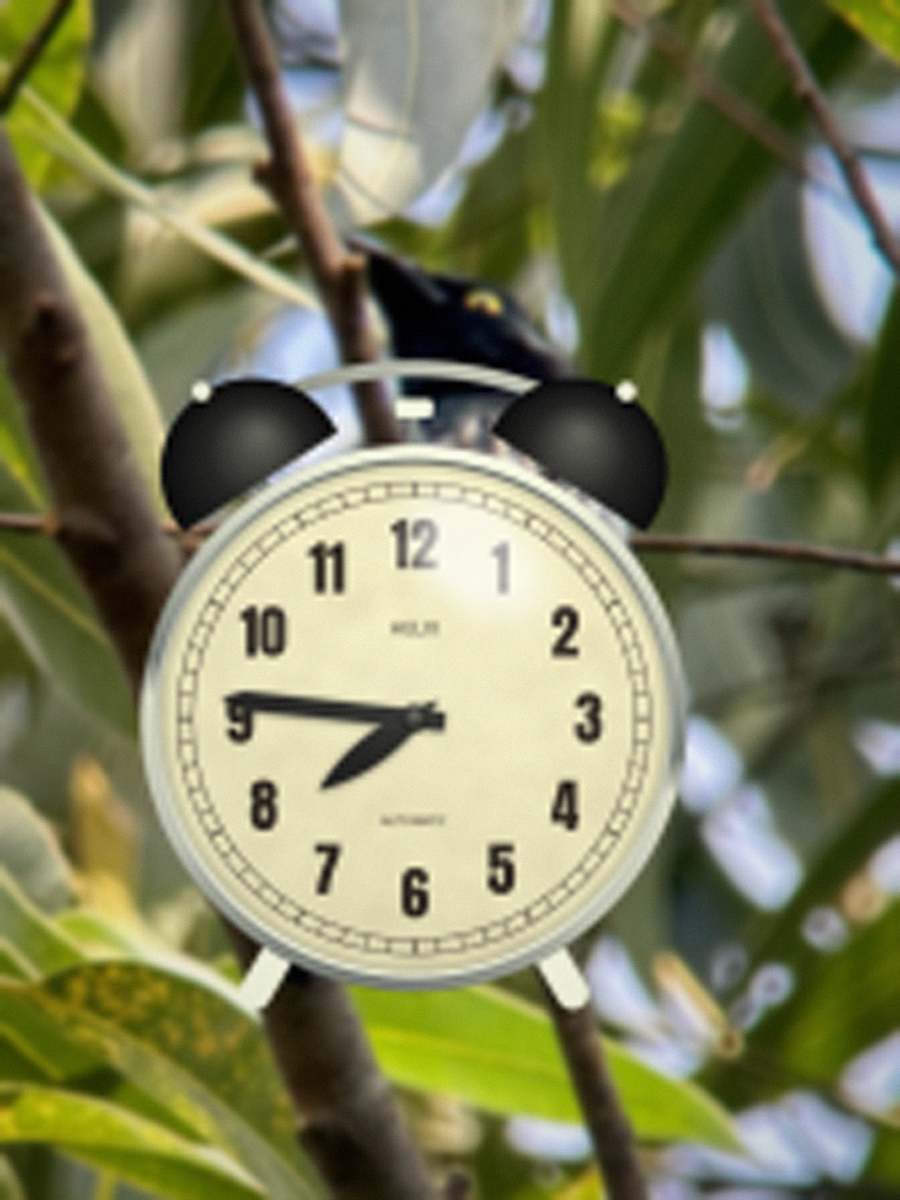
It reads h=7 m=46
